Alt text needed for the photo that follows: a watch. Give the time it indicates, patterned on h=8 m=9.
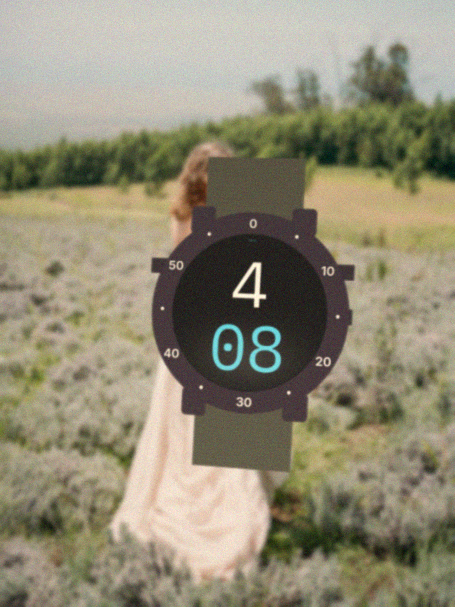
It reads h=4 m=8
